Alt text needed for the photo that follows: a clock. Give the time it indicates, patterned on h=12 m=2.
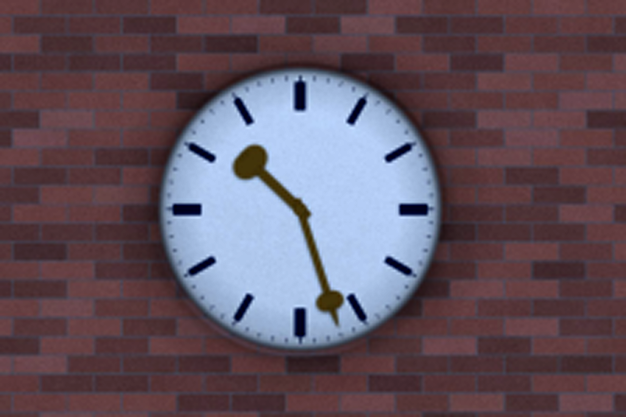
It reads h=10 m=27
